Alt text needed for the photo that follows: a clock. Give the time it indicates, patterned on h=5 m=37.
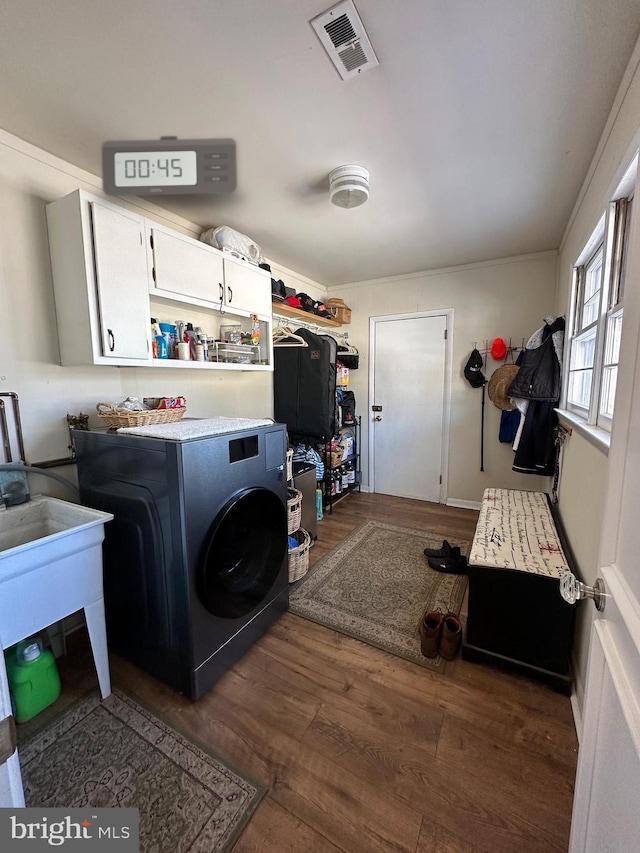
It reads h=0 m=45
